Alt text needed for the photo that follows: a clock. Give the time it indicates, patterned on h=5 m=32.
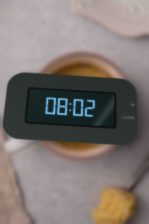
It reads h=8 m=2
